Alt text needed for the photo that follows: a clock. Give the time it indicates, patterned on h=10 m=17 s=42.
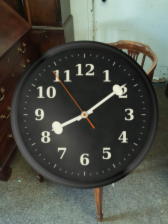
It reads h=8 m=8 s=54
